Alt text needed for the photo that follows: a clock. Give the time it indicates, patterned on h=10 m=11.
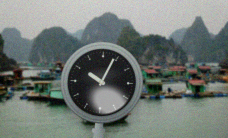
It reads h=10 m=4
